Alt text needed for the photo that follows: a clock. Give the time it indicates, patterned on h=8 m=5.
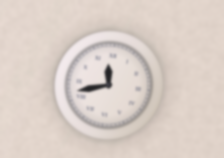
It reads h=11 m=42
